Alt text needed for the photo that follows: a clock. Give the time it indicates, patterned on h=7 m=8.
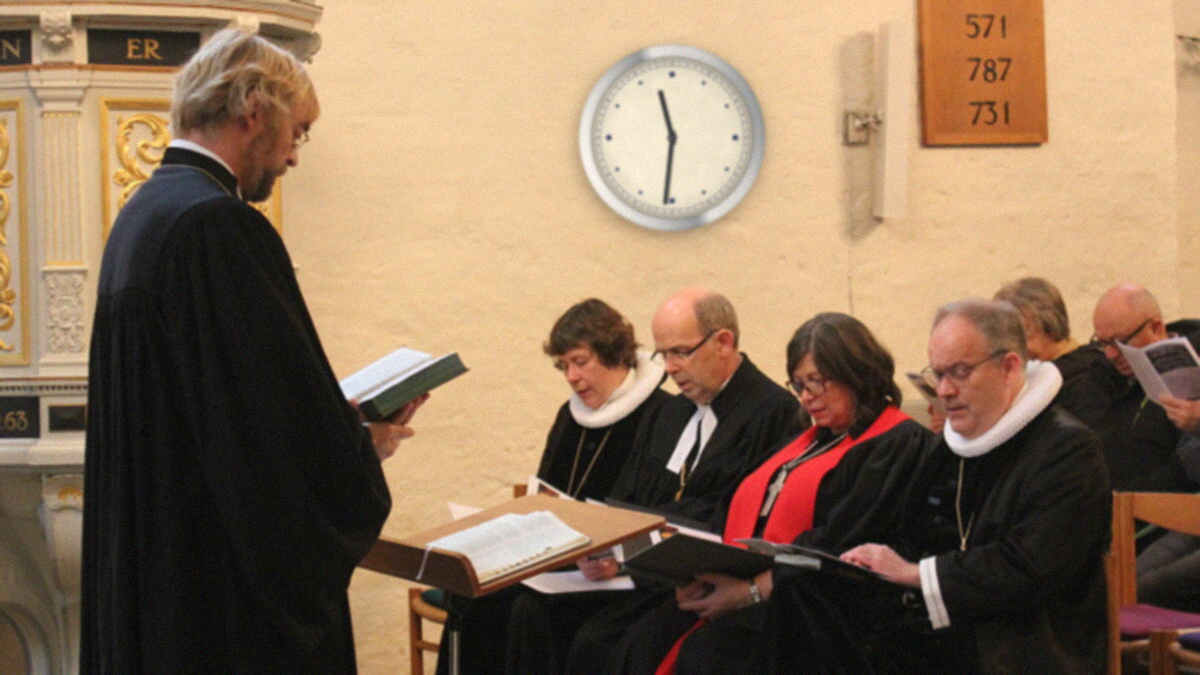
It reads h=11 m=31
